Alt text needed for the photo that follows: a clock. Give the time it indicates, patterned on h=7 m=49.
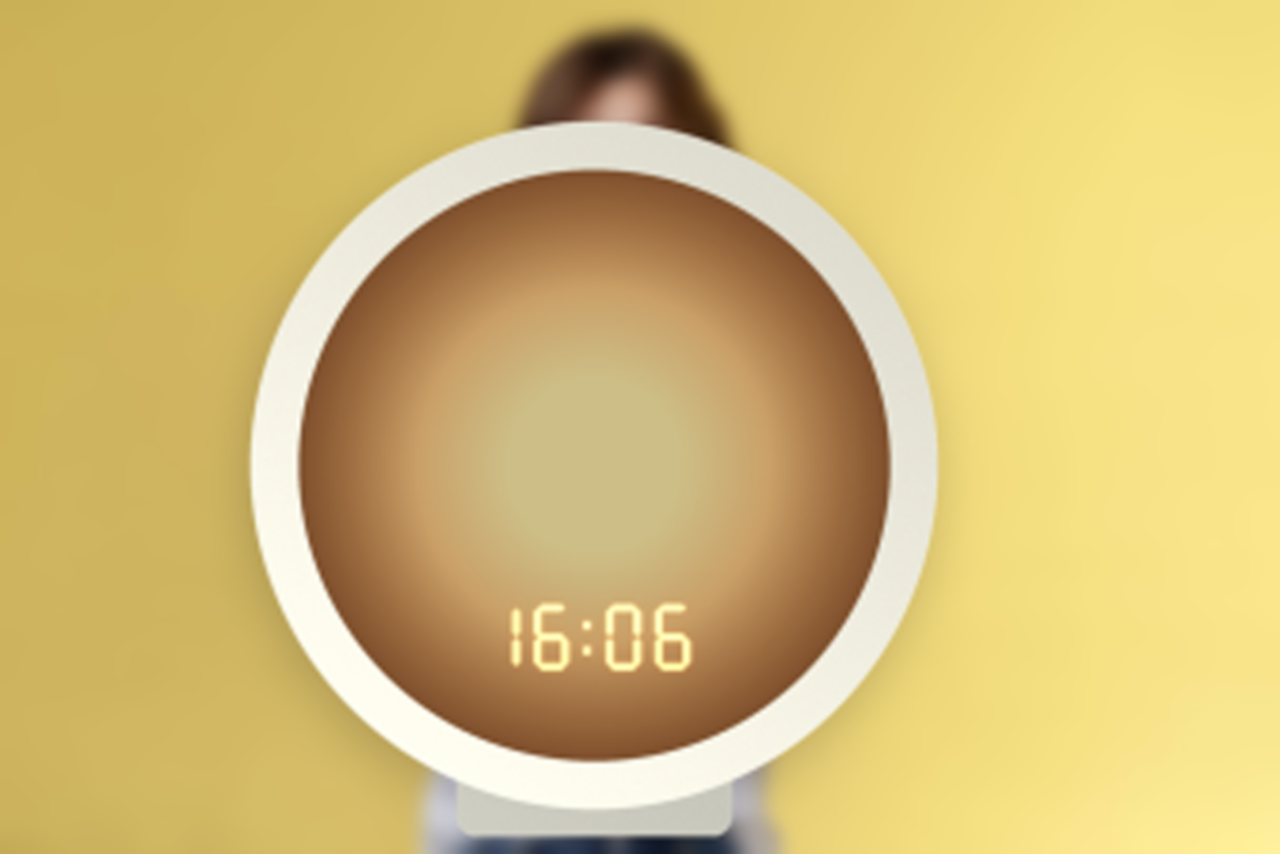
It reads h=16 m=6
